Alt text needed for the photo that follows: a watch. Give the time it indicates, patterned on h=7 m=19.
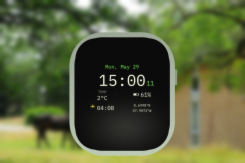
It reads h=15 m=0
